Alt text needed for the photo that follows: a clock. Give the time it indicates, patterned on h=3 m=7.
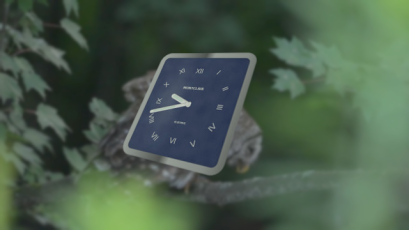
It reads h=9 m=42
